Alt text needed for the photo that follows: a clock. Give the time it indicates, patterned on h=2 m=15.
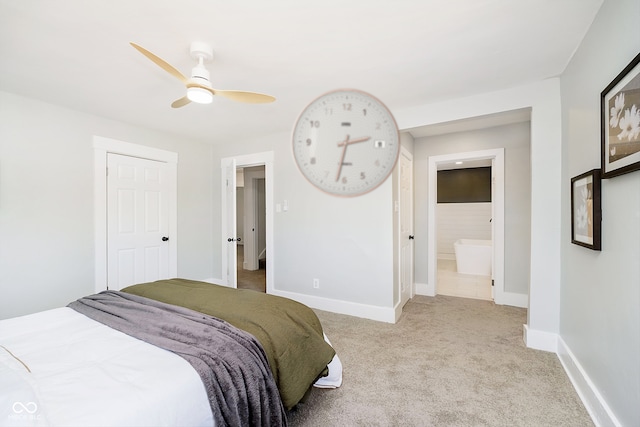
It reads h=2 m=32
